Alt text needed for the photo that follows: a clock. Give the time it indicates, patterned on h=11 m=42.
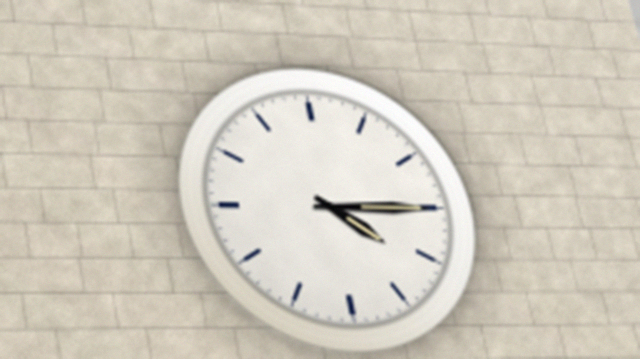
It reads h=4 m=15
